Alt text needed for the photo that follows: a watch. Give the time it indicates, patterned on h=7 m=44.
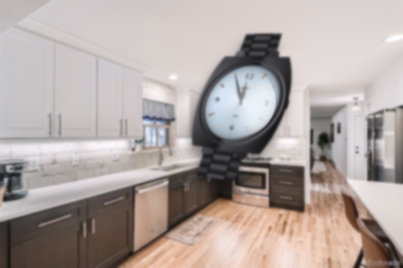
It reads h=11 m=55
